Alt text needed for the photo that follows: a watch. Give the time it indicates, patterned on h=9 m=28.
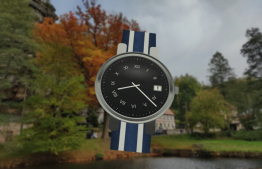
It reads h=8 m=22
